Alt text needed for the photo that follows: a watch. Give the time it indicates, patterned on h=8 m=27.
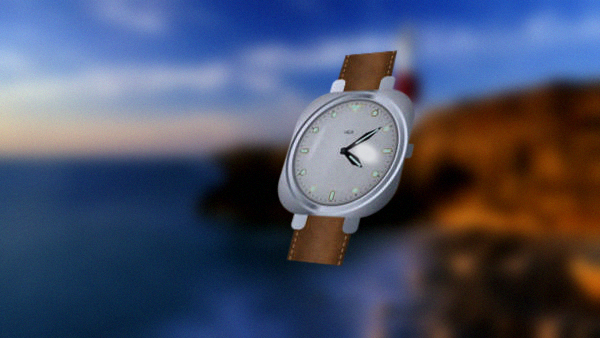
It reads h=4 m=9
